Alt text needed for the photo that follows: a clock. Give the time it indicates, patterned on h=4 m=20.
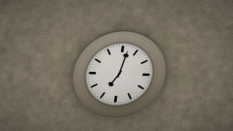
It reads h=7 m=2
